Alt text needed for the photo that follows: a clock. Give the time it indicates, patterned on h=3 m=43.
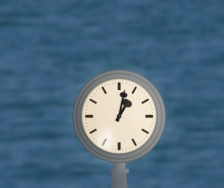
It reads h=1 m=2
